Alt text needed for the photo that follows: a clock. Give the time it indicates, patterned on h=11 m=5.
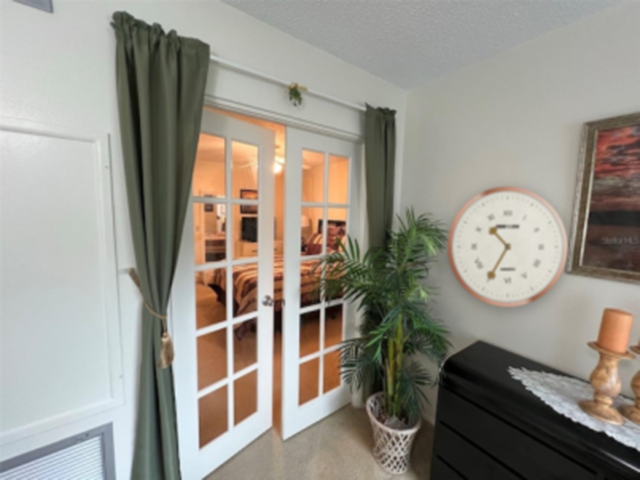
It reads h=10 m=35
